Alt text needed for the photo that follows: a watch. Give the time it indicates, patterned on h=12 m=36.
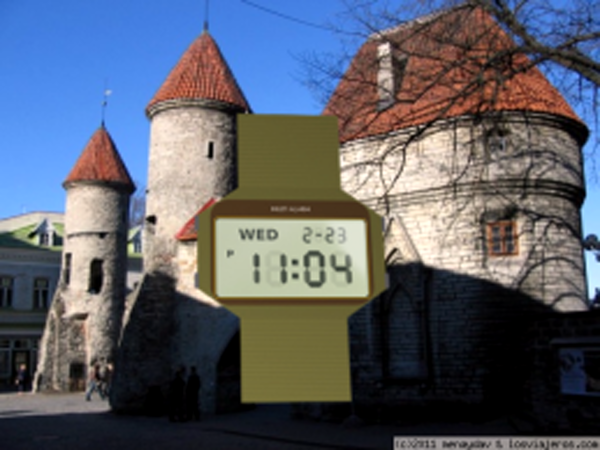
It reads h=11 m=4
